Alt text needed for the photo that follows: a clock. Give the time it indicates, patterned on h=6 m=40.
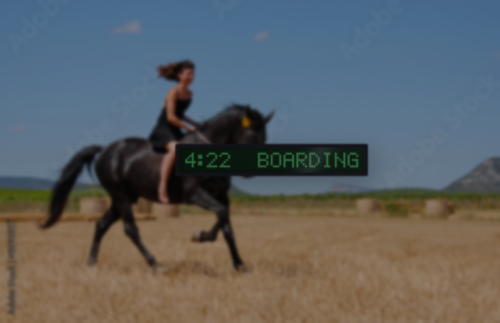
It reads h=4 m=22
